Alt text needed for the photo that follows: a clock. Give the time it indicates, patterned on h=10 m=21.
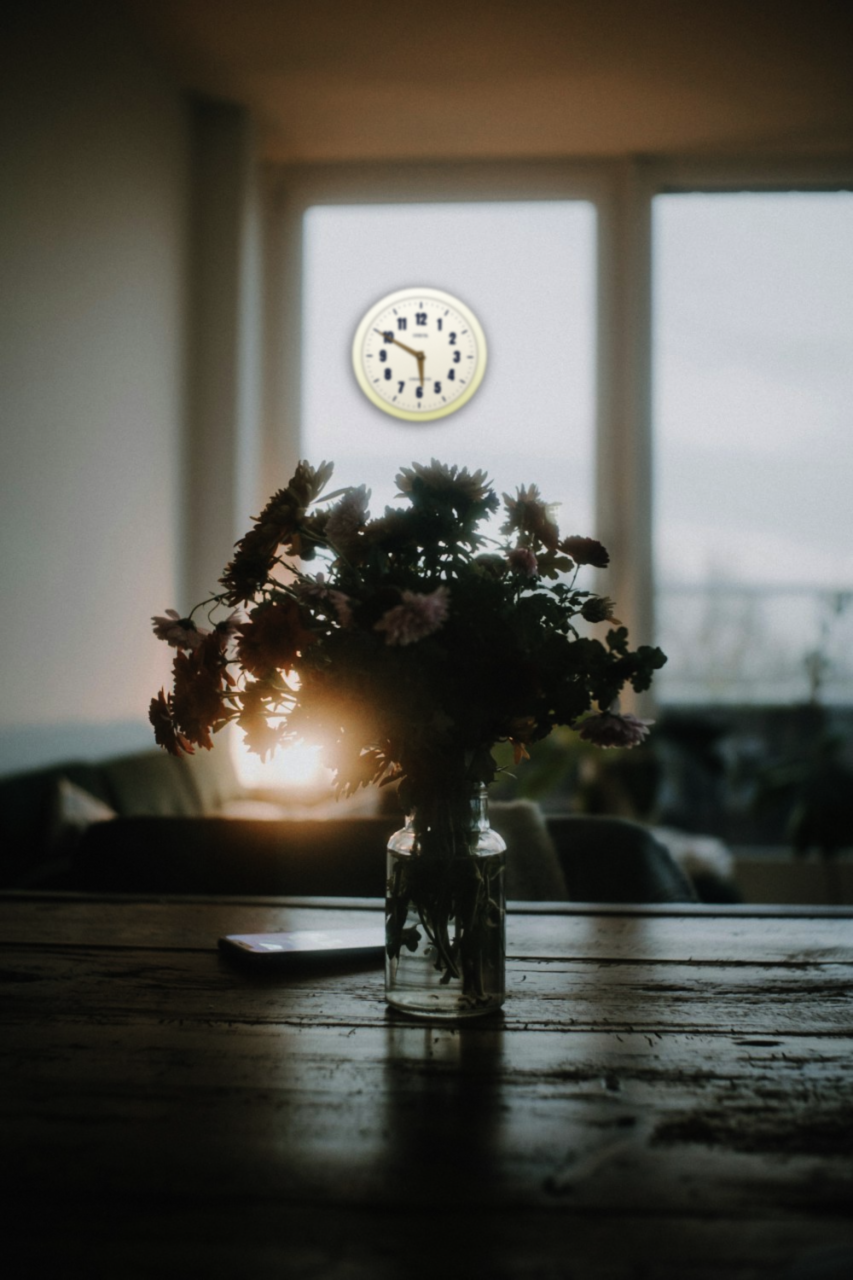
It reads h=5 m=50
